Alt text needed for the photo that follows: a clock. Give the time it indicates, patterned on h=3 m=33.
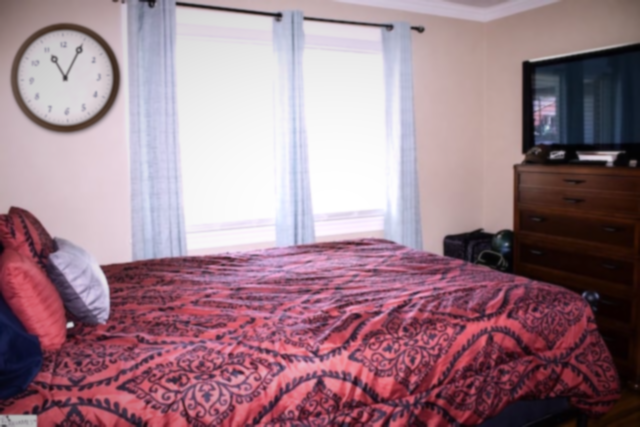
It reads h=11 m=5
